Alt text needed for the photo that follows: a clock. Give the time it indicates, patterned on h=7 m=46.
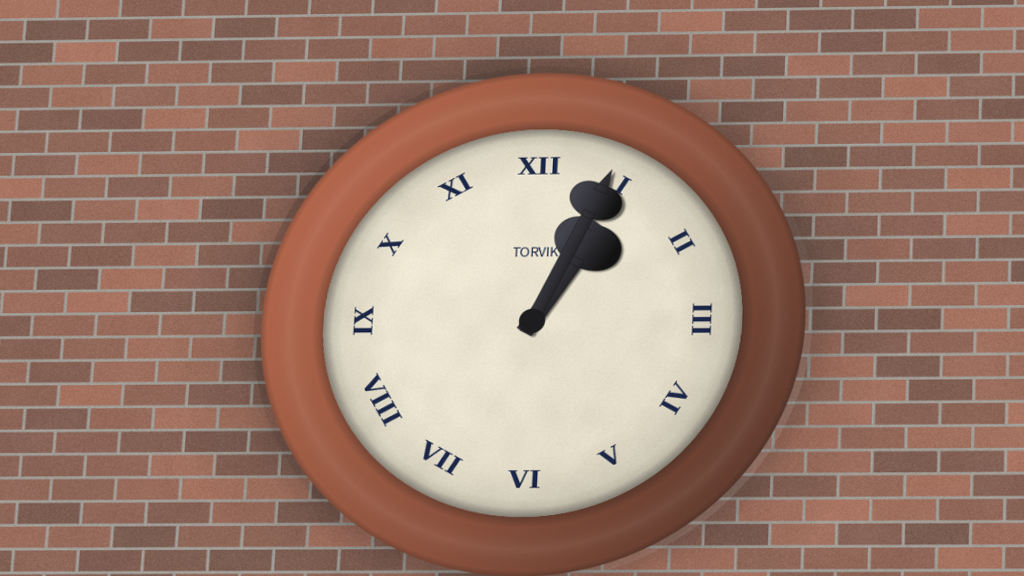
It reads h=1 m=4
